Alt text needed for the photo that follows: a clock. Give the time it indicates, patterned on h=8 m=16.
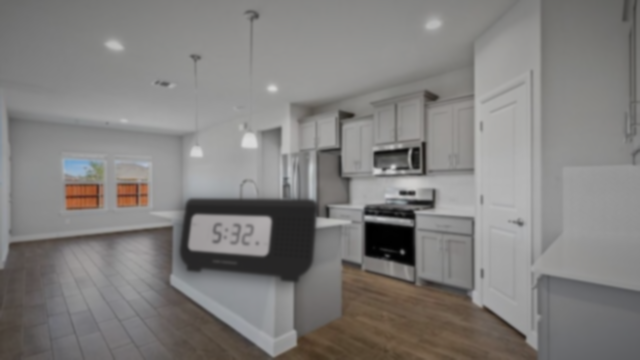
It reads h=5 m=32
